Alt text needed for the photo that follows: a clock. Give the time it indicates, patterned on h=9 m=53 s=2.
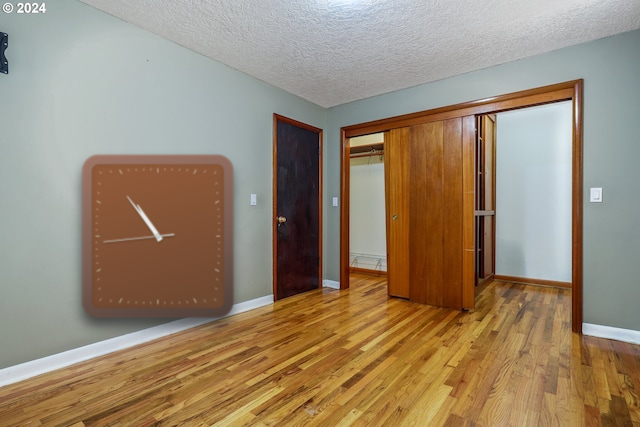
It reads h=10 m=53 s=44
